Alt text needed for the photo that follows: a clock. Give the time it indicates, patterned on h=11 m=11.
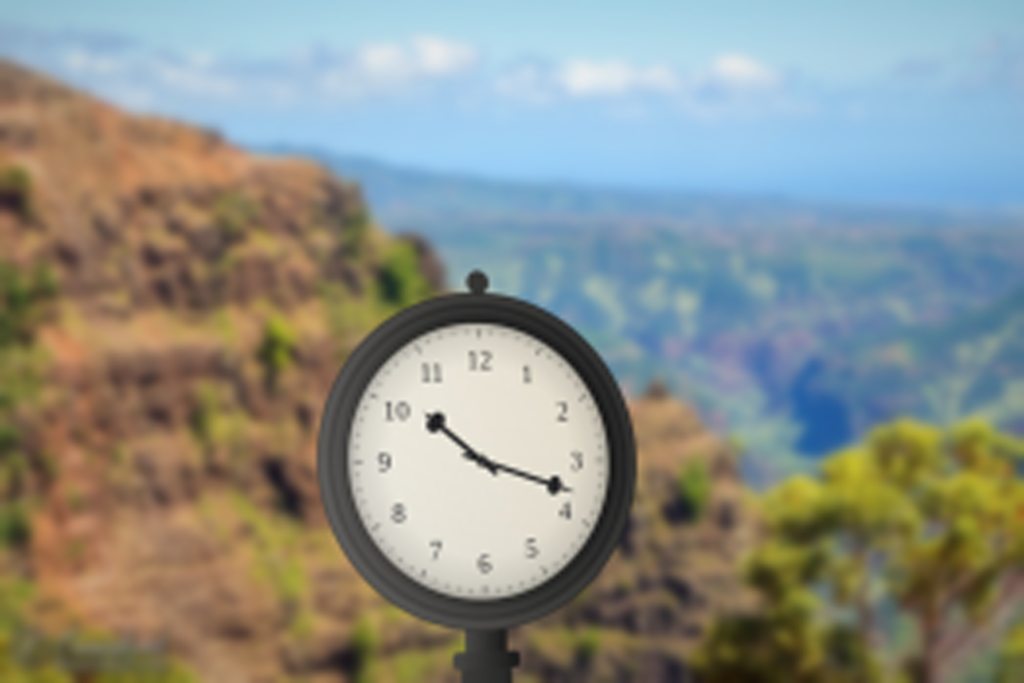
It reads h=10 m=18
